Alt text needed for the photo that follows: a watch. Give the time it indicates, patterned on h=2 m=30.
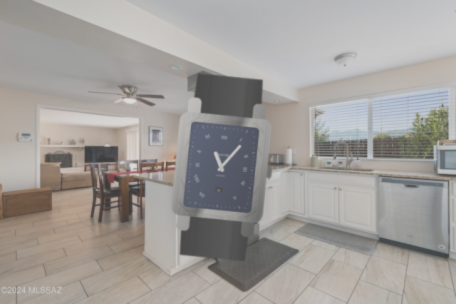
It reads h=11 m=6
